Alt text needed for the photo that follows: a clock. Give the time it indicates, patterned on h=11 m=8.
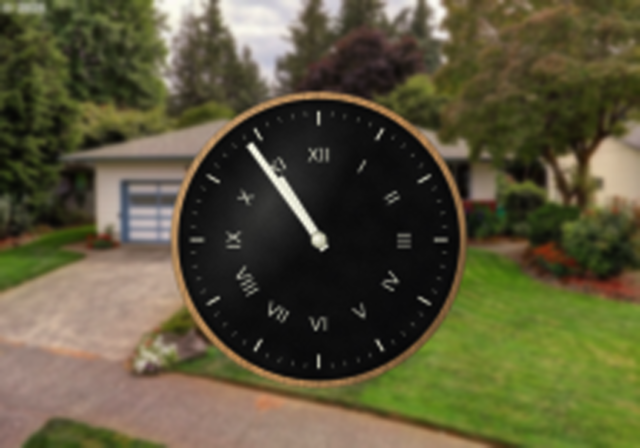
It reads h=10 m=54
